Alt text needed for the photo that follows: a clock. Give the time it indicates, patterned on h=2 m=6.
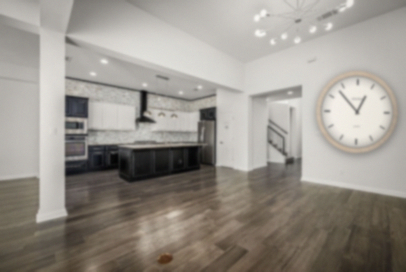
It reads h=12 m=53
